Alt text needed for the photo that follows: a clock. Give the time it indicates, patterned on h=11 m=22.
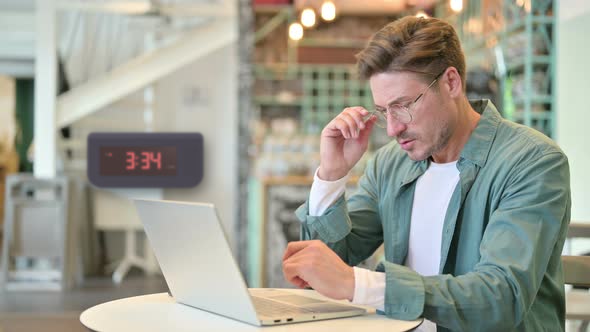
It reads h=3 m=34
